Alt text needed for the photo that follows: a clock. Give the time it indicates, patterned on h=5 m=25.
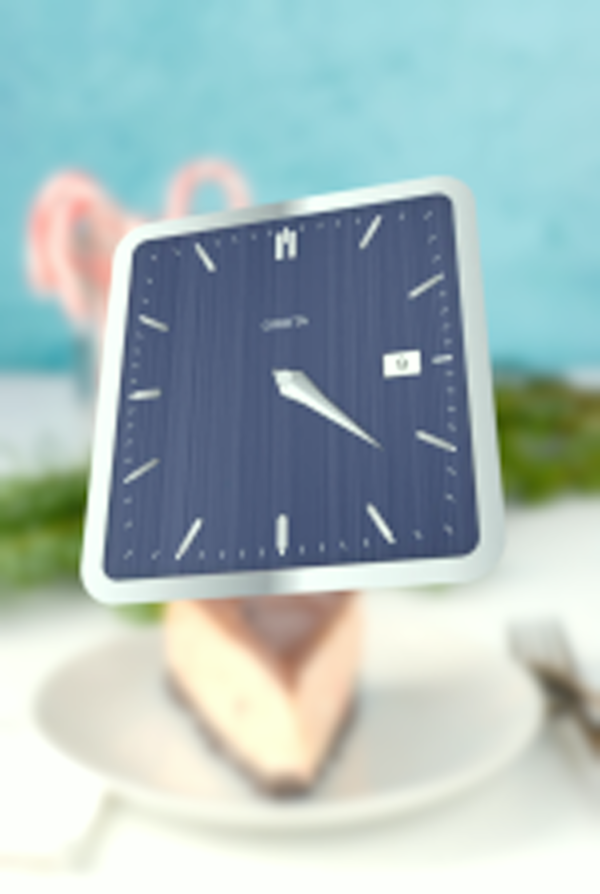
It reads h=4 m=22
